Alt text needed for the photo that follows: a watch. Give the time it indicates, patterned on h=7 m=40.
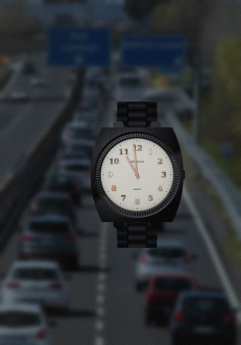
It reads h=10 m=59
